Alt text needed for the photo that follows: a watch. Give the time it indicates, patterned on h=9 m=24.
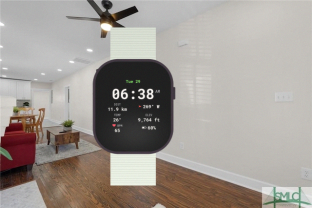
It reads h=6 m=38
